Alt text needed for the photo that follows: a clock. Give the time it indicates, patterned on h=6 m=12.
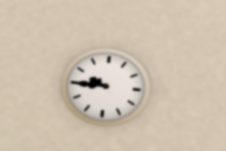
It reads h=9 m=45
